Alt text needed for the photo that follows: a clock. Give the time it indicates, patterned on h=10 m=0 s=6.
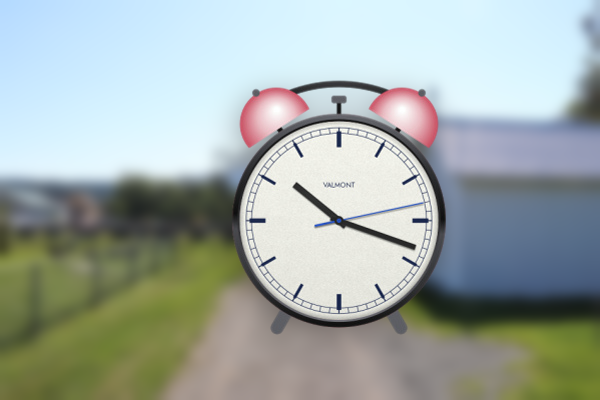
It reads h=10 m=18 s=13
